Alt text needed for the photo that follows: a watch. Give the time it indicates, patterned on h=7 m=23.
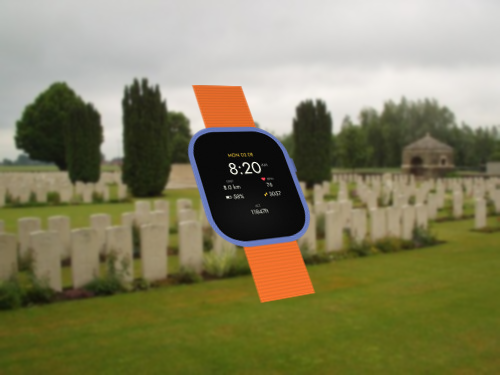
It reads h=8 m=20
